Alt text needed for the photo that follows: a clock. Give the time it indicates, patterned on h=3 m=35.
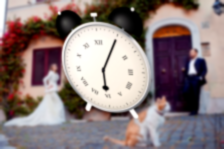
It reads h=6 m=5
